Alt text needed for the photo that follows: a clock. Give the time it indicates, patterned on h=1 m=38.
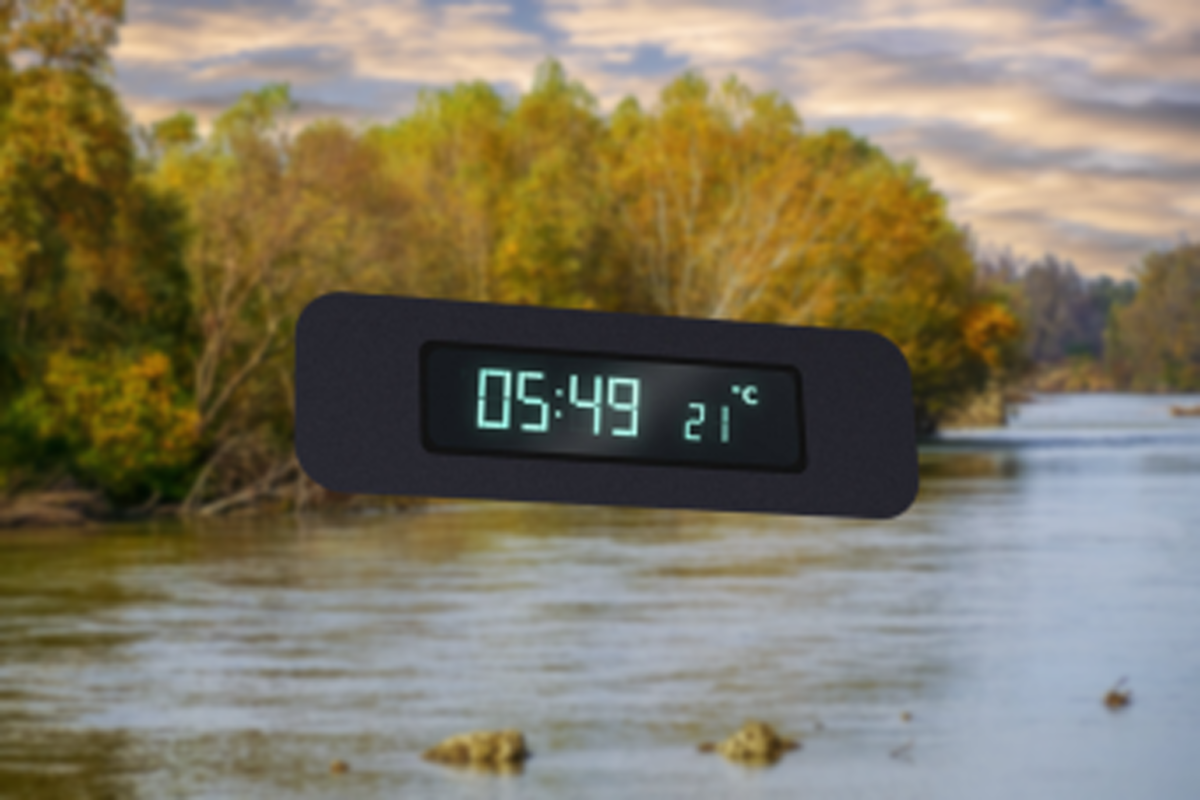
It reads h=5 m=49
